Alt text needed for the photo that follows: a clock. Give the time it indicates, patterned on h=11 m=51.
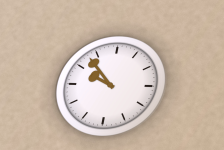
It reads h=9 m=53
